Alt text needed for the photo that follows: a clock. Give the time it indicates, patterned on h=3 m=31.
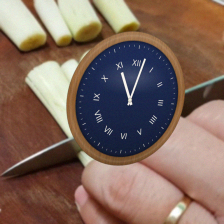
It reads h=11 m=2
